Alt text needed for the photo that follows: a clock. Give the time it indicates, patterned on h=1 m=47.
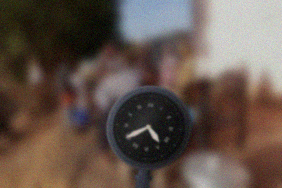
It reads h=4 m=40
